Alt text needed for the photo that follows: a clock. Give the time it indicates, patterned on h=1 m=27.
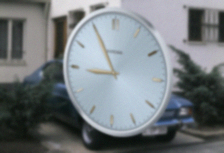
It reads h=8 m=55
